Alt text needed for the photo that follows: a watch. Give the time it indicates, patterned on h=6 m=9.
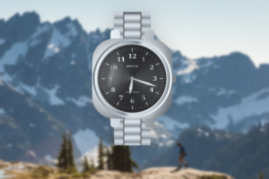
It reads h=6 m=18
